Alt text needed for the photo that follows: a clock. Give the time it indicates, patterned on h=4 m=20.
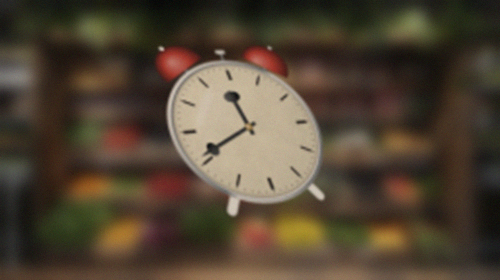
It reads h=11 m=41
